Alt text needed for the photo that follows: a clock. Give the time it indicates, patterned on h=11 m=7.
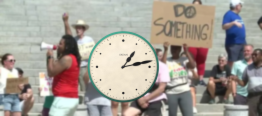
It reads h=1 m=13
